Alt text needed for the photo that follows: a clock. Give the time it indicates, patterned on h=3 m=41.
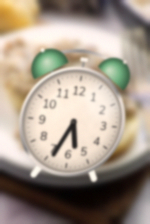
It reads h=5 m=34
